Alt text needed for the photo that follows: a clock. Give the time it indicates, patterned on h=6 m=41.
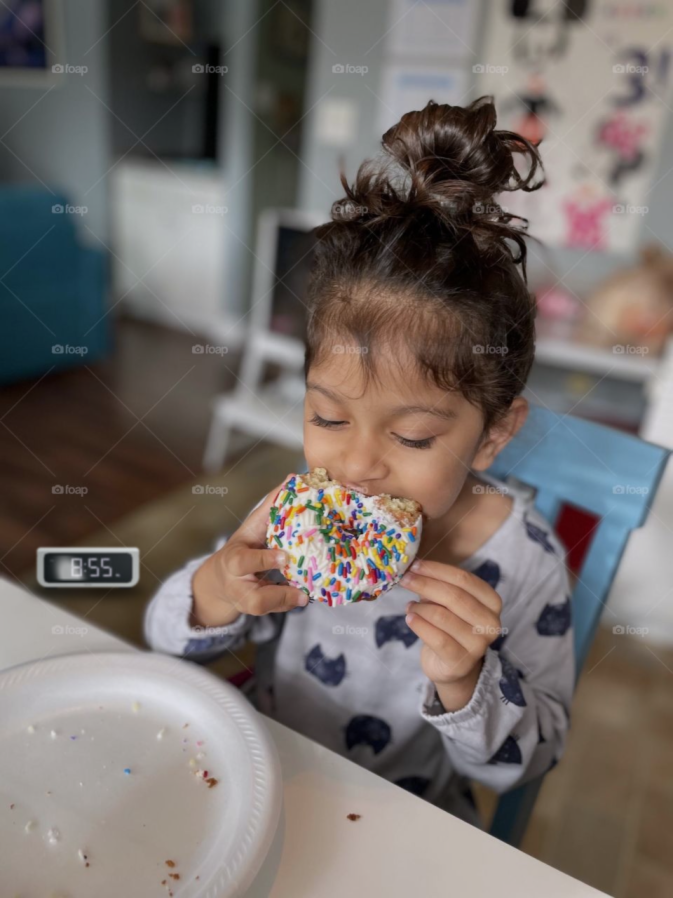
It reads h=8 m=55
